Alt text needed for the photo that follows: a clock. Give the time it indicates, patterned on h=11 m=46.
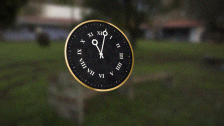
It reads h=11 m=2
